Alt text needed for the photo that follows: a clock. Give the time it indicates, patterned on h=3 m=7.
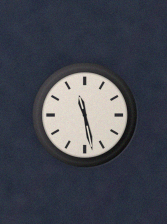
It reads h=11 m=28
